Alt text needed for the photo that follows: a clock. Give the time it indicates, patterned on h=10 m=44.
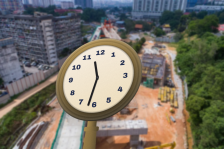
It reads h=11 m=32
